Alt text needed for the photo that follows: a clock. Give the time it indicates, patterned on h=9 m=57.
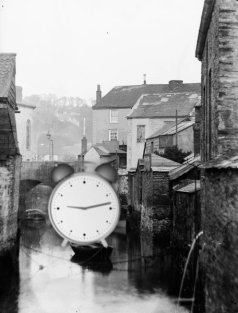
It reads h=9 m=13
